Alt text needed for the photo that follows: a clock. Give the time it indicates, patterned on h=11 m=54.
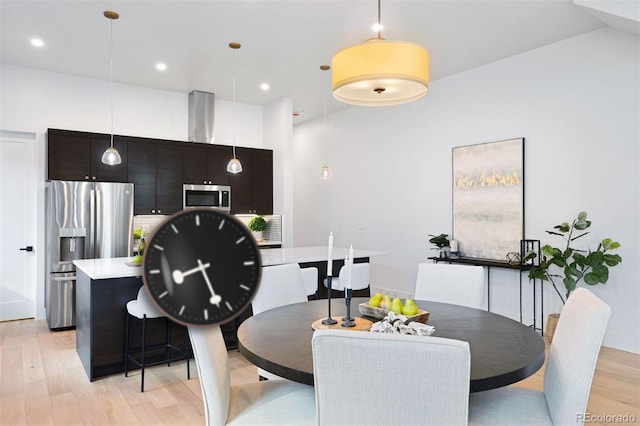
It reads h=8 m=27
